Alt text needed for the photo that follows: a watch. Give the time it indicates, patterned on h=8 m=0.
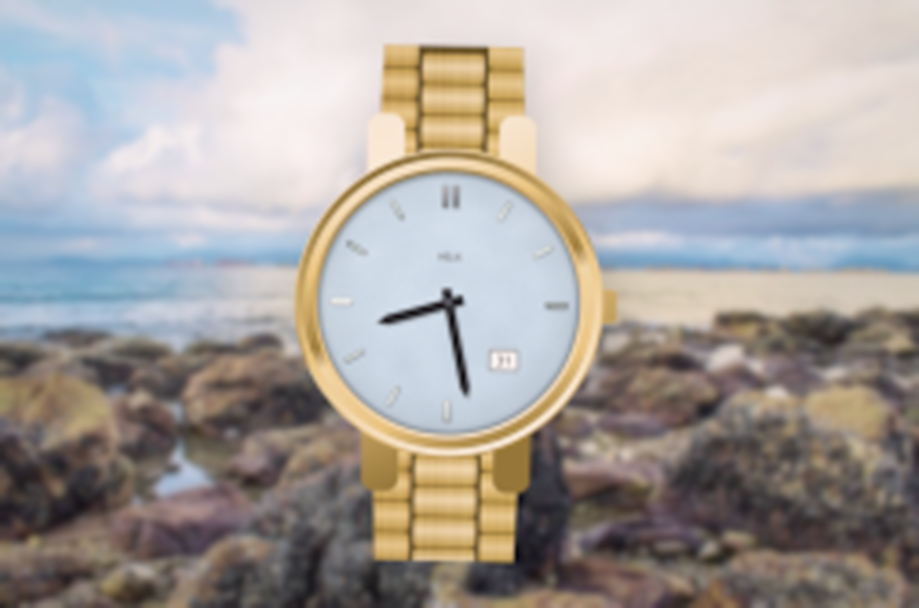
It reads h=8 m=28
